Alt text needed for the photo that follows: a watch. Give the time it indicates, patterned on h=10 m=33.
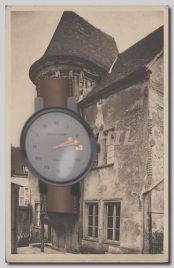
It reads h=2 m=13
